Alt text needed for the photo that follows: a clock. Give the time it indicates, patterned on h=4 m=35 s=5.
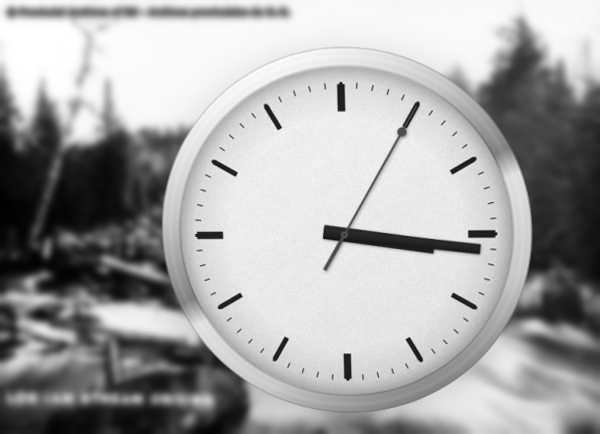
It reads h=3 m=16 s=5
